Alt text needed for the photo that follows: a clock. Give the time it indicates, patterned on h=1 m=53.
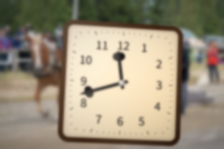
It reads h=11 m=42
